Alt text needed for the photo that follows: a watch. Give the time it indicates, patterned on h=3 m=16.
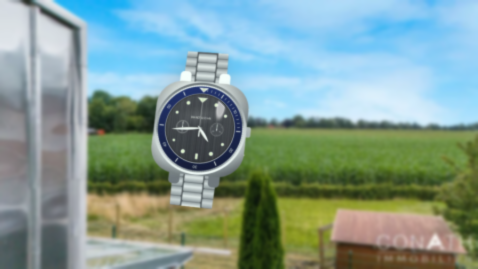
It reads h=4 m=44
